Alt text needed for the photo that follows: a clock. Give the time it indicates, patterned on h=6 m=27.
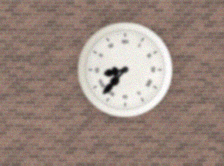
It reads h=8 m=37
